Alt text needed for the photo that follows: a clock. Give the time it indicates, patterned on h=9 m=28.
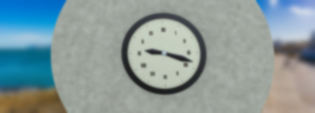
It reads h=9 m=18
